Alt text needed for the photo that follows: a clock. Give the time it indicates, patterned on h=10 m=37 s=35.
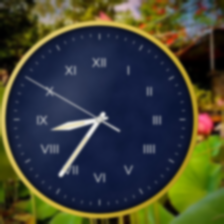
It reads h=8 m=35 s=50
